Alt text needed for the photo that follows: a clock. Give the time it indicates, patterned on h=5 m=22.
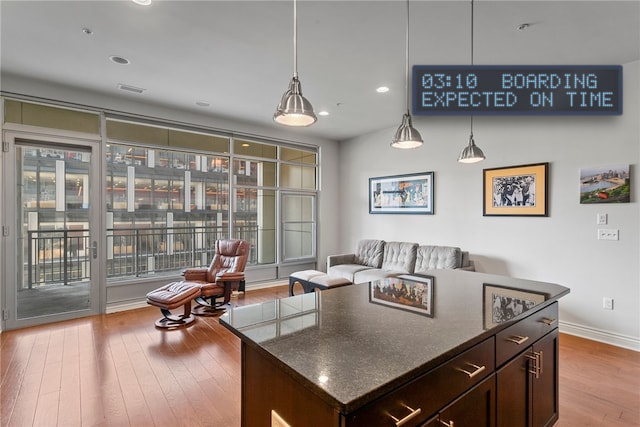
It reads h=3 m=10
